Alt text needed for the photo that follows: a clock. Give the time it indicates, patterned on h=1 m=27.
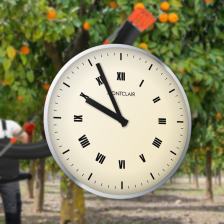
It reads h=9 m=56
